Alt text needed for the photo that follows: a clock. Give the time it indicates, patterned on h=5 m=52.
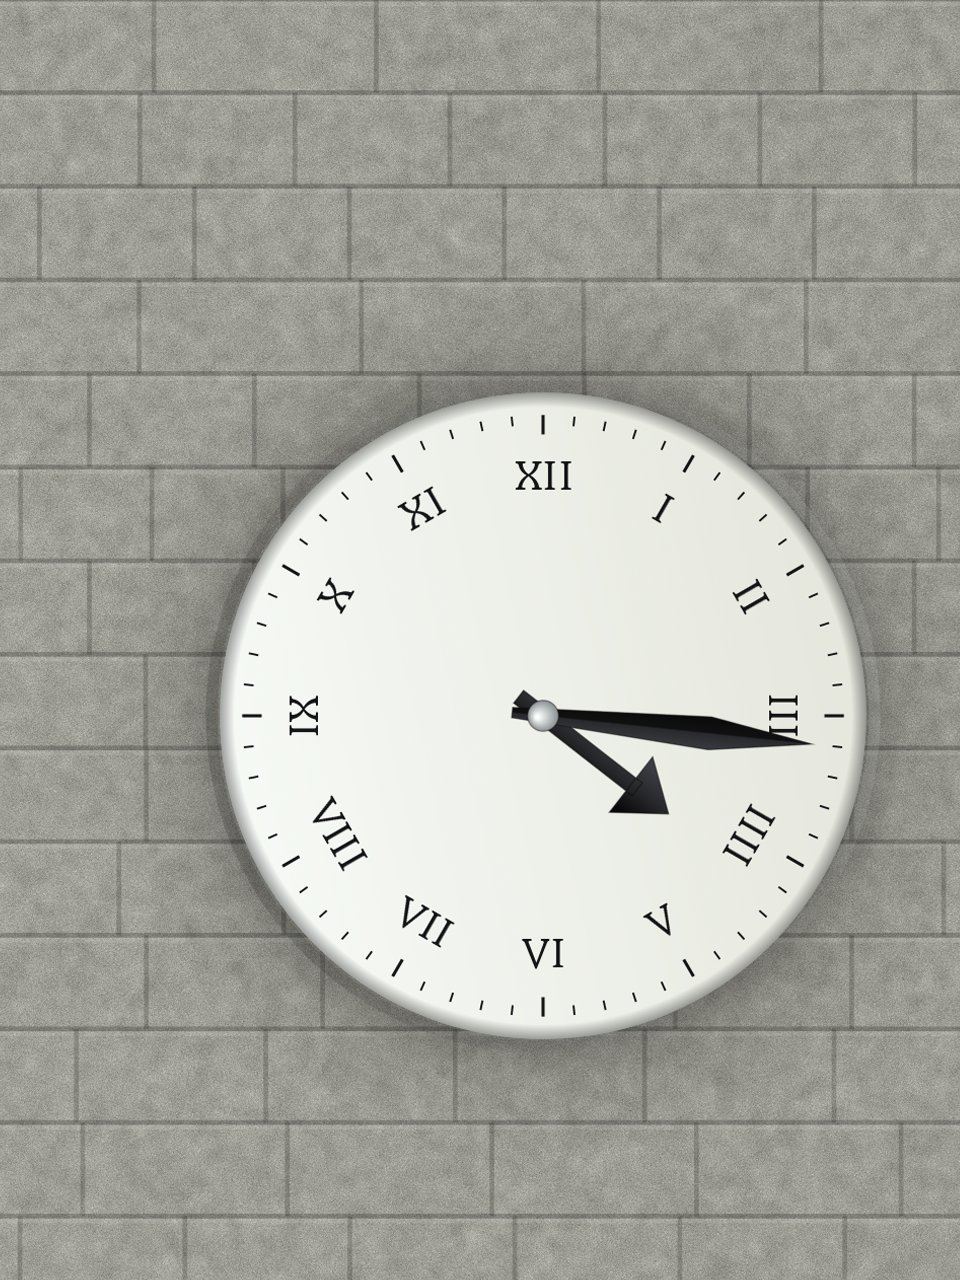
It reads h=4 m=16
